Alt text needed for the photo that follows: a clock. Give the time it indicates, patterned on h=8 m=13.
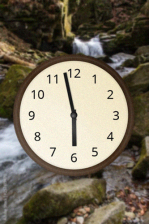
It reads h=5 m=58
